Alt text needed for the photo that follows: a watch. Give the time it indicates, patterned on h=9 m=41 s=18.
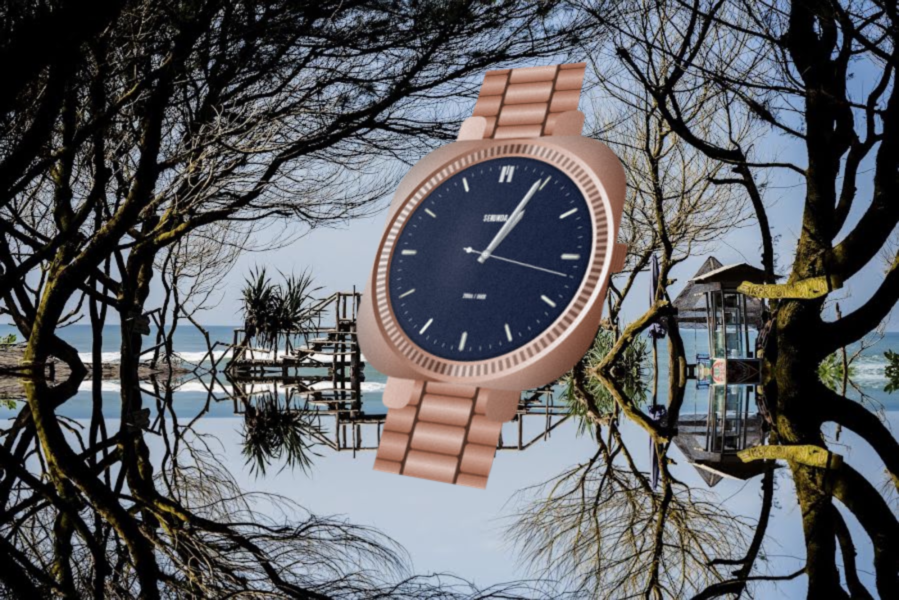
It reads h=1 m=4 s=17
